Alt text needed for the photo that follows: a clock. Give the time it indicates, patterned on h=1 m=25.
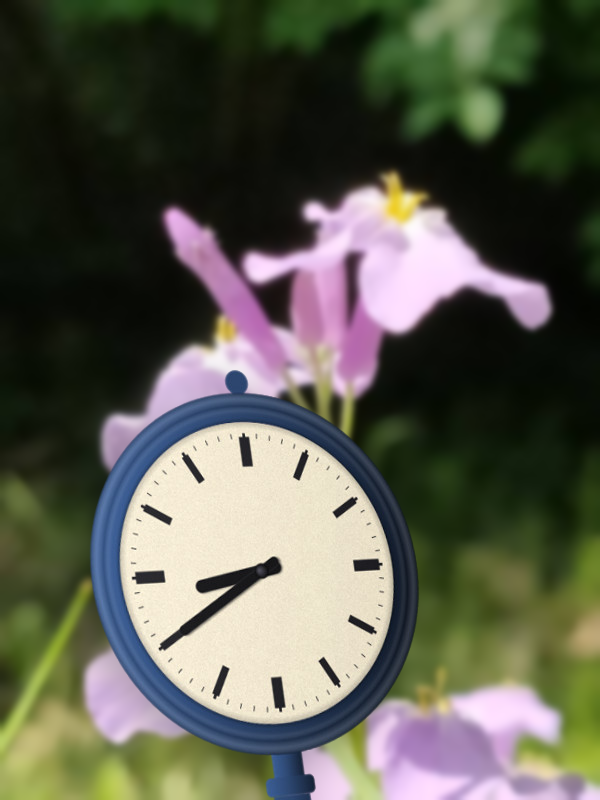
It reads h=8 m=40
